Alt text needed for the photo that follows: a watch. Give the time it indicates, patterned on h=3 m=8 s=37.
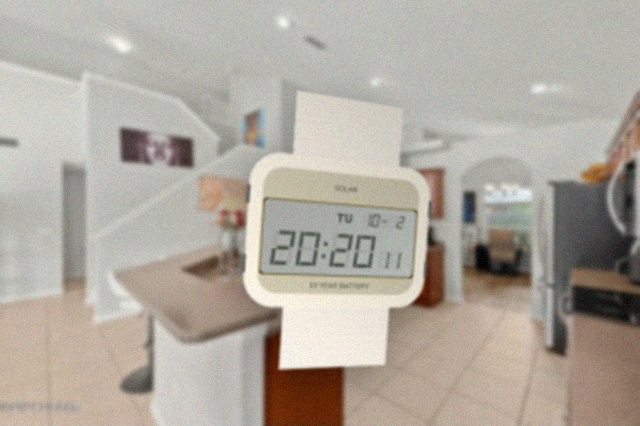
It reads h=20 m=20 s=11
